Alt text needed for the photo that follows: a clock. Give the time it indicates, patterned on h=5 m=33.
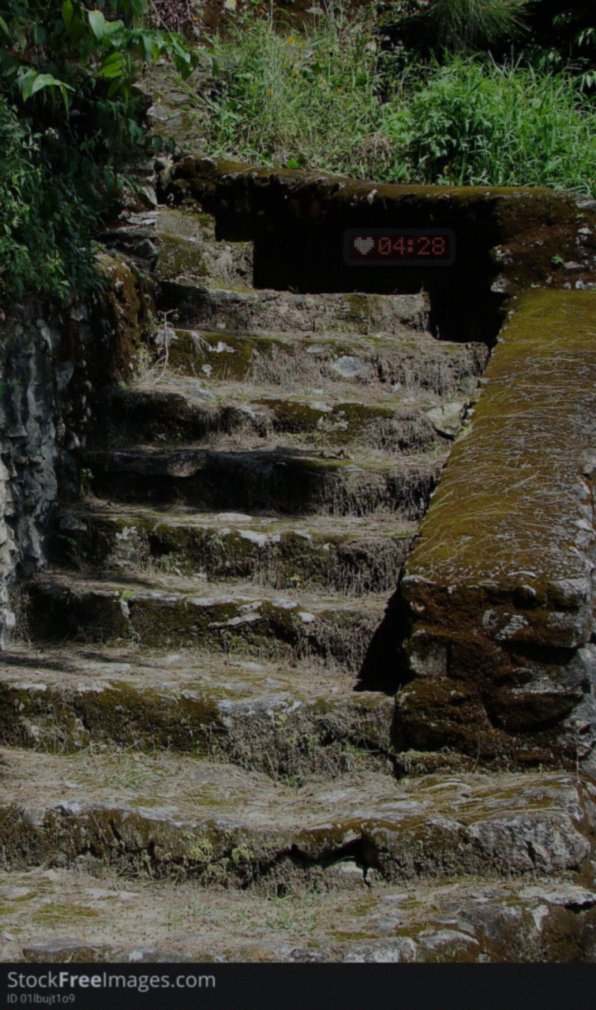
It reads h=4 m=28
